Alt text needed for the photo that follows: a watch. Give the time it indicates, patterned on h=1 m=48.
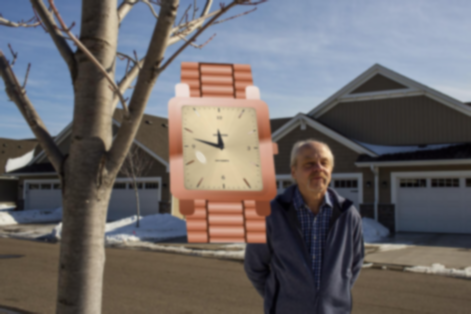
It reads h=11 m=48
